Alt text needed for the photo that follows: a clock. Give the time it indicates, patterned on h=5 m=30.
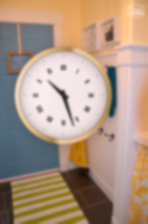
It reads h=10 m=27
